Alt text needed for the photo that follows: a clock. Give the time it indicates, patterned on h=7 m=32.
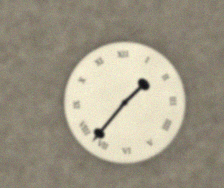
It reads h=1 m=37
